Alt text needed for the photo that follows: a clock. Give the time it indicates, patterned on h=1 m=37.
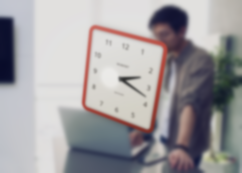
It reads h=2 m=18
